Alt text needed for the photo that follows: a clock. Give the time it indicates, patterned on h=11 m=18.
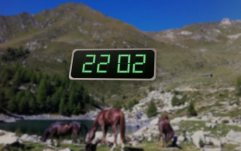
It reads h=22 m=2
